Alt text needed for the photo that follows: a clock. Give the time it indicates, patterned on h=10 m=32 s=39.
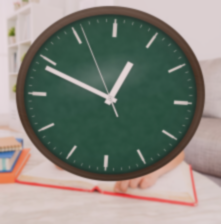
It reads h=12 m=48 s=56
